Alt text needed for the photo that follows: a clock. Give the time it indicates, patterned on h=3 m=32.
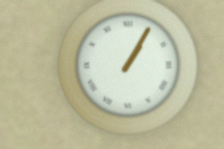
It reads h=1 m=5
